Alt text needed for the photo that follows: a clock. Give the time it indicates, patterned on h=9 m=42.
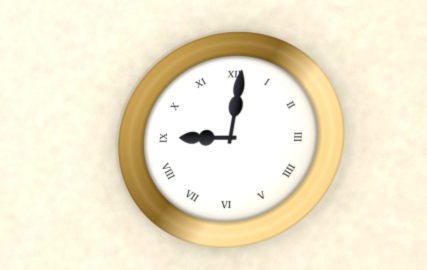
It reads h=9 m=1
